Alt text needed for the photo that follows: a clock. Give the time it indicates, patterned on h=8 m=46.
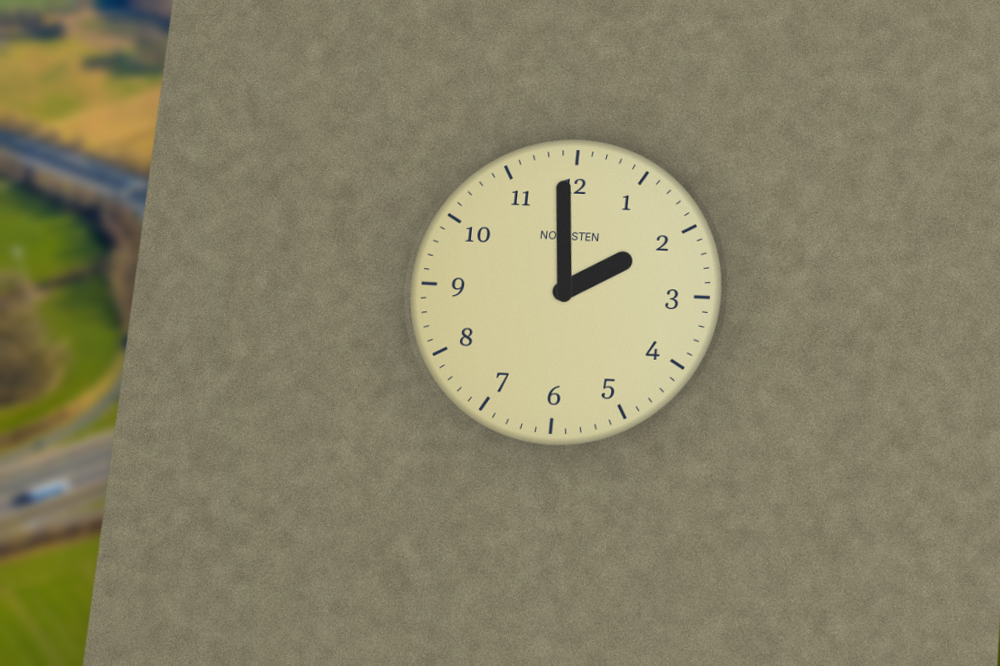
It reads h=1 m=59
